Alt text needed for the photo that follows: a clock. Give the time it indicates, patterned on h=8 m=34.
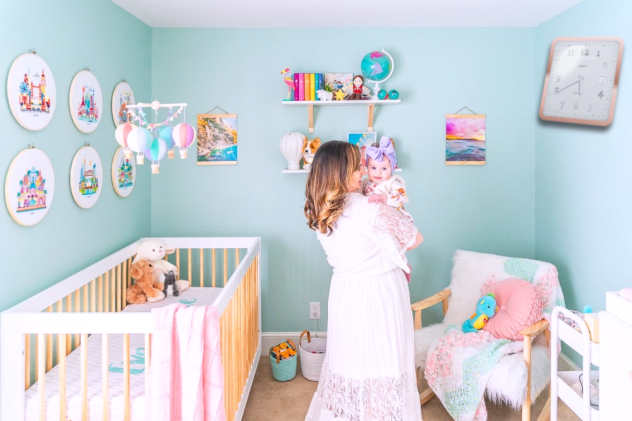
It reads h=5 m=40
